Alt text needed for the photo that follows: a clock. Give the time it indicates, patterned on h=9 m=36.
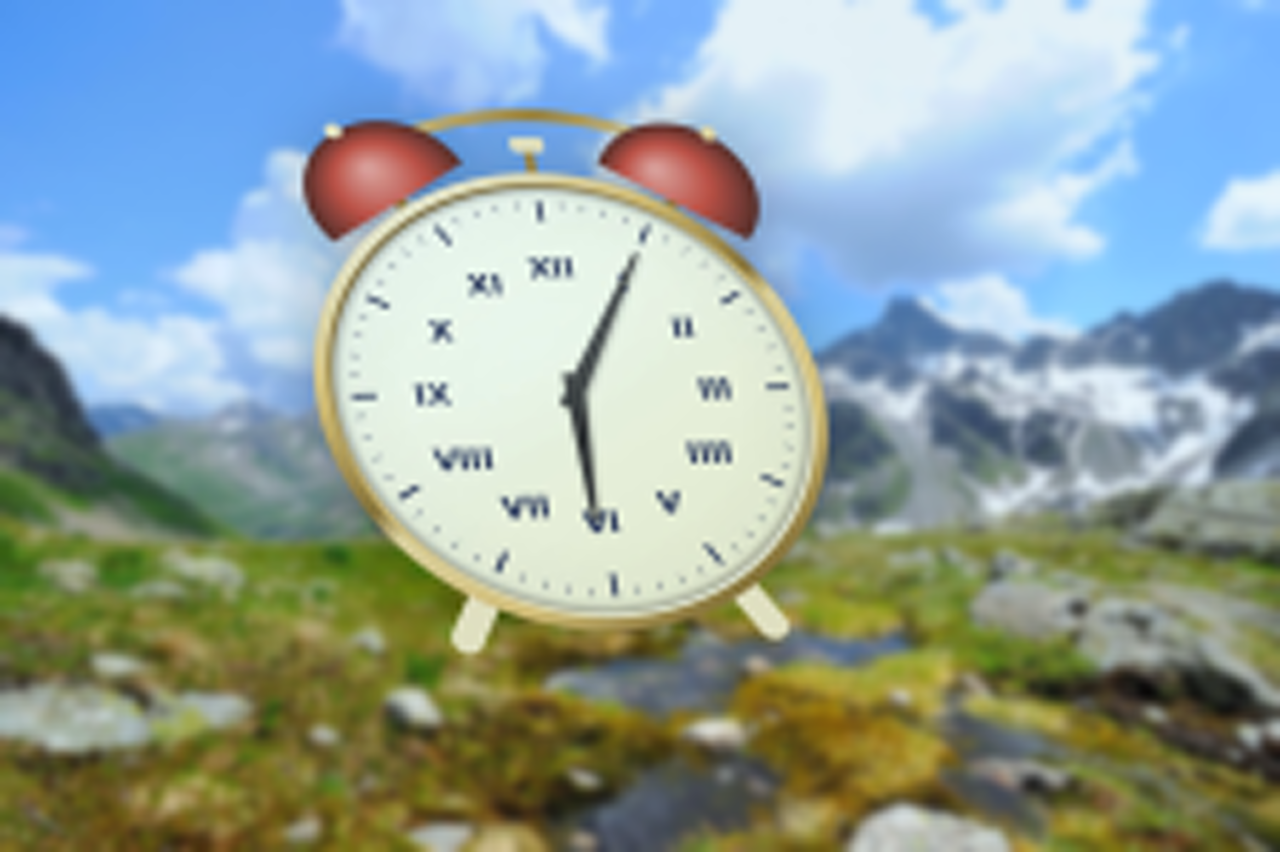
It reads h=6 m=5
